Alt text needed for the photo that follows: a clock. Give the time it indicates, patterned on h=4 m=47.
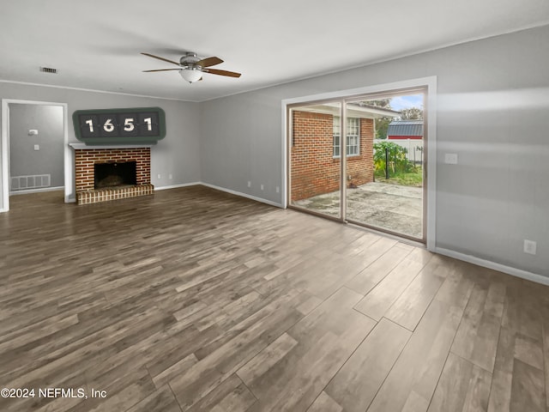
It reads h=16 m=51
